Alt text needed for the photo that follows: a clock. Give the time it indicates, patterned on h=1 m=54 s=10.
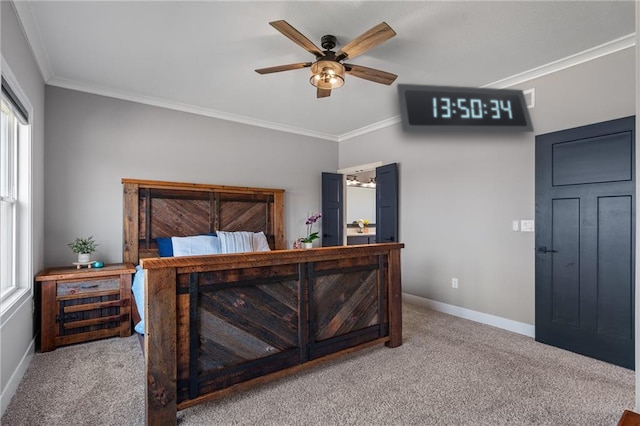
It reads h=13 m=50 s=34
